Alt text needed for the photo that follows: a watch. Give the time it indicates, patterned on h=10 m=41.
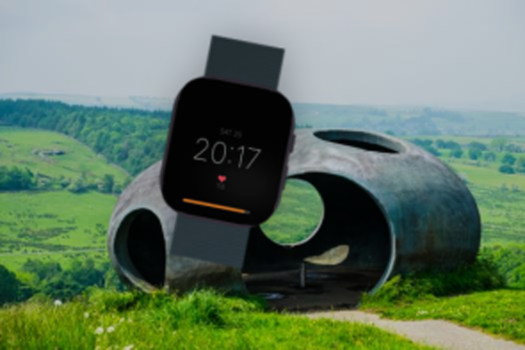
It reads h=20 m=17
